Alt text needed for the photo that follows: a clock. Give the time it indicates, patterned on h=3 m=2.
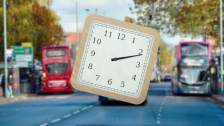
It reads h=2 m=11
